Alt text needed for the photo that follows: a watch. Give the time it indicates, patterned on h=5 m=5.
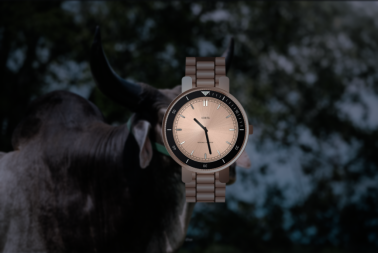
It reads h=10 m=28
